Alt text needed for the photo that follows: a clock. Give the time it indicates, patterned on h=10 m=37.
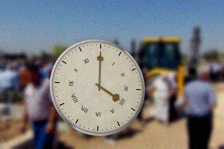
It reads h=4 m=0
